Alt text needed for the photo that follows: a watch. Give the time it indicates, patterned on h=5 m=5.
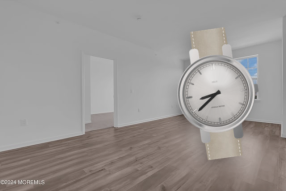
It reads h=8 m=39
